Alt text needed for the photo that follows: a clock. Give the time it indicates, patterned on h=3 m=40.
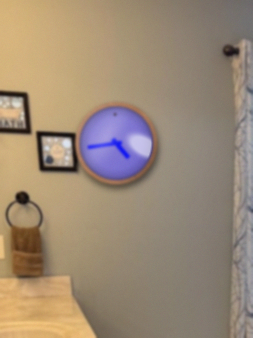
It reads h=4 m=44
